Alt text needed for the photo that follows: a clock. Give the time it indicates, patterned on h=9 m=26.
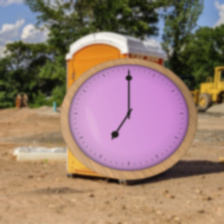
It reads h=7 m=0
